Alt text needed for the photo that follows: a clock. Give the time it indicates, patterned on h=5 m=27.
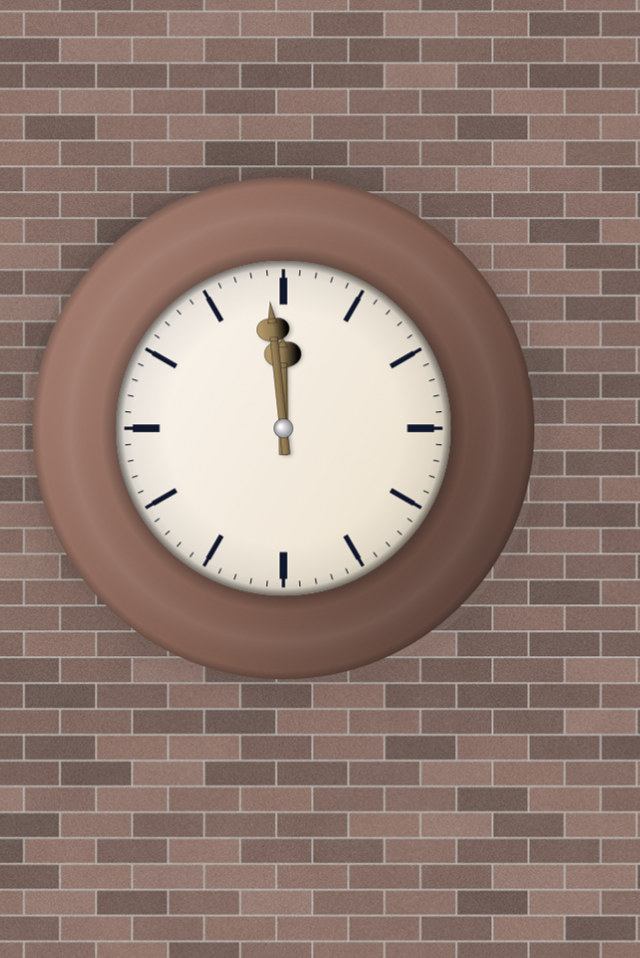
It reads h=11 m=59
